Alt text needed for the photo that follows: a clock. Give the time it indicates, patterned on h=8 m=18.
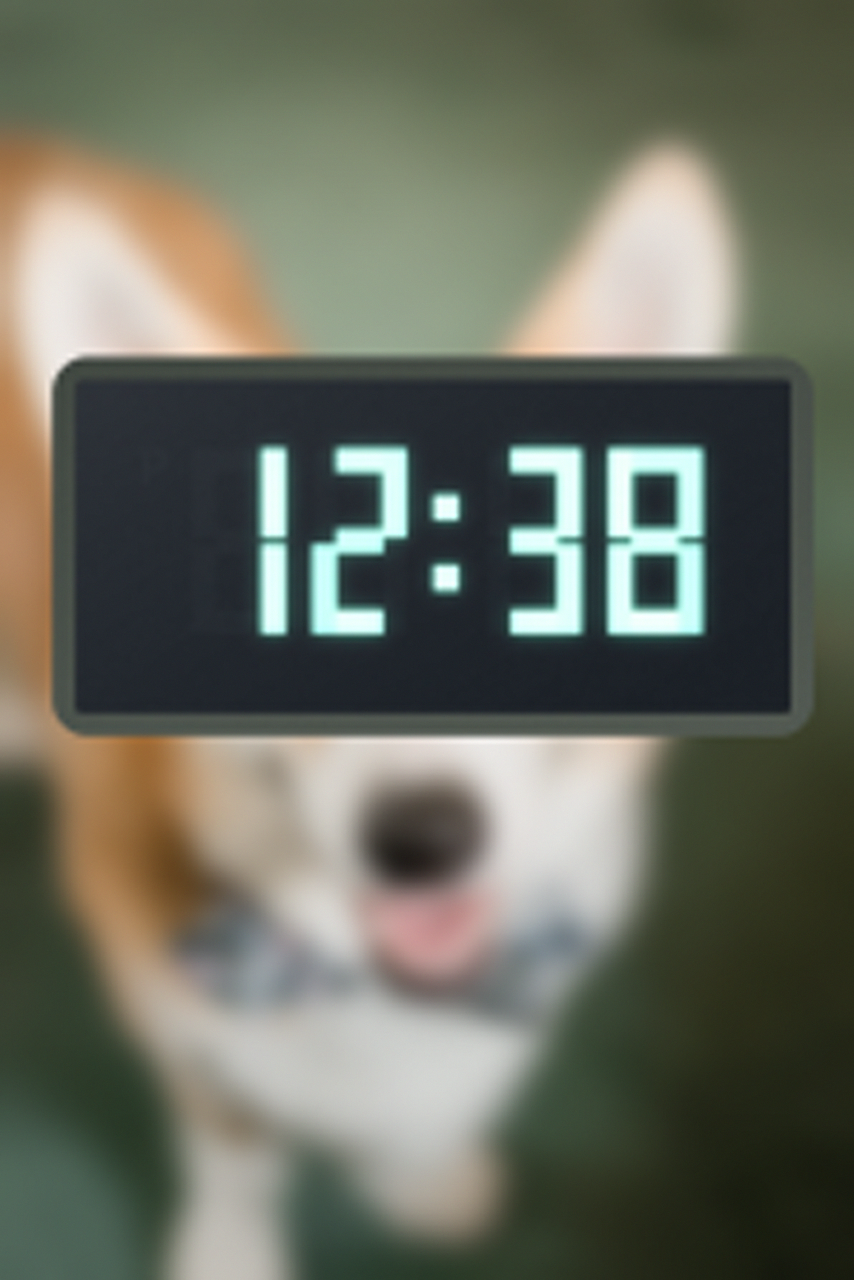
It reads h=12 m=38
